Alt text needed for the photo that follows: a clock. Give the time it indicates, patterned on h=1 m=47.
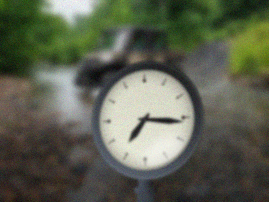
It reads h=7 m=16
